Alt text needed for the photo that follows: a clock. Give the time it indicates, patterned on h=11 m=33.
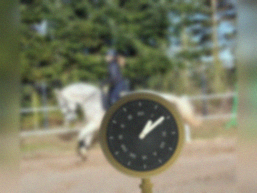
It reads h=1 m=9
